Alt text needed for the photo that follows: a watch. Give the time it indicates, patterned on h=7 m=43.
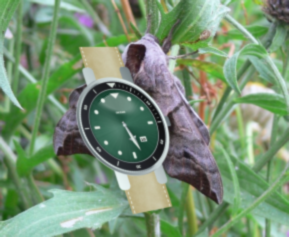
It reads h=5 m=27
